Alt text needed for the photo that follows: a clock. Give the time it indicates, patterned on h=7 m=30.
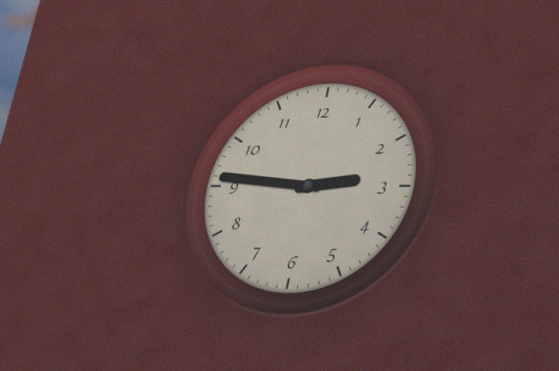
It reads h=2 m=46
